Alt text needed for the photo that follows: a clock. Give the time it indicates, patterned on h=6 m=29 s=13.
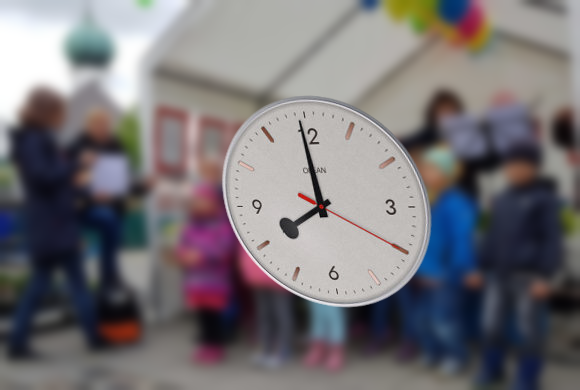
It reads h=7 m=59 s=20
